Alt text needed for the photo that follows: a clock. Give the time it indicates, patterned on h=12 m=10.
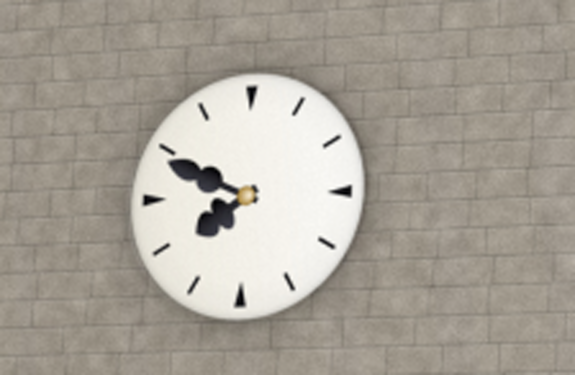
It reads h=7 m=49
